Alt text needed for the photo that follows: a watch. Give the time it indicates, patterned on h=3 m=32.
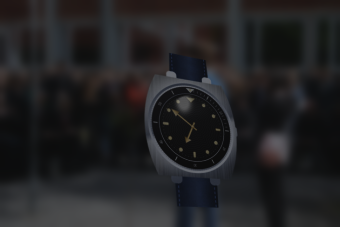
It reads h=6 m=51
